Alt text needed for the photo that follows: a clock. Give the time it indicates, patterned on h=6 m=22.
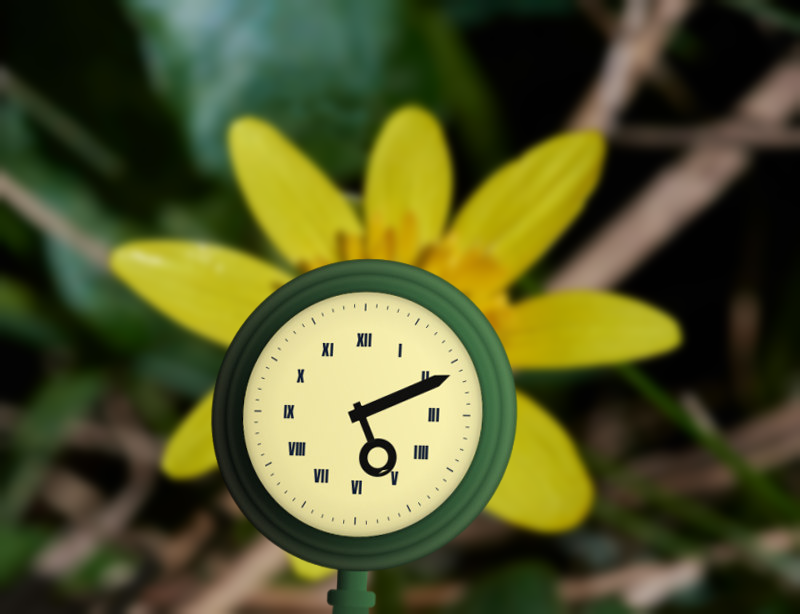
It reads h=5 m=11
